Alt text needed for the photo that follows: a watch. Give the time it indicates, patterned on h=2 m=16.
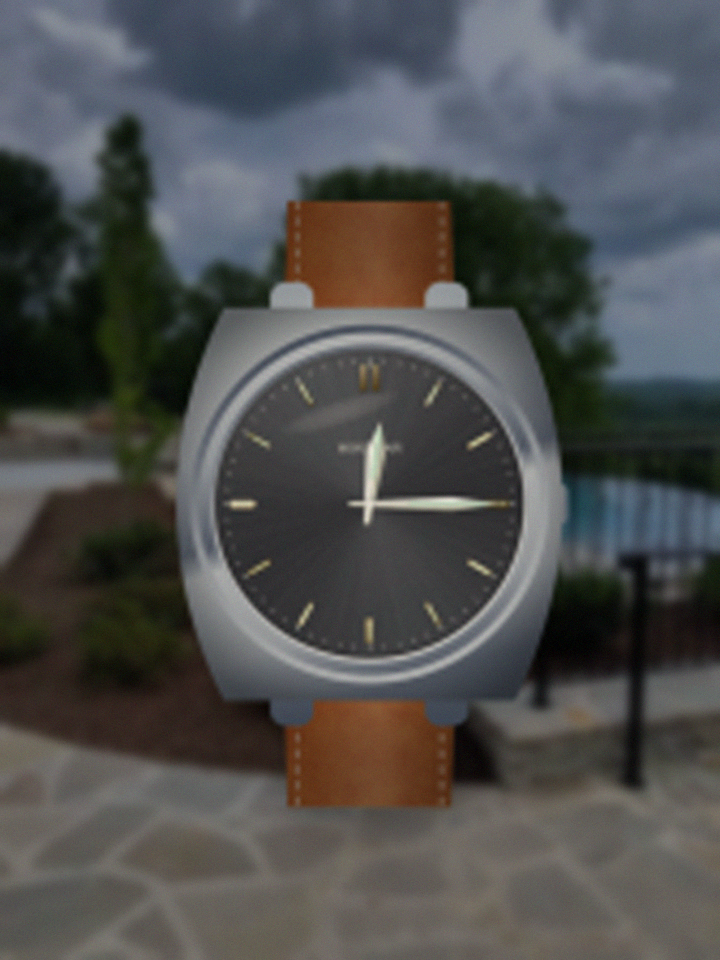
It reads h=12 m=15
